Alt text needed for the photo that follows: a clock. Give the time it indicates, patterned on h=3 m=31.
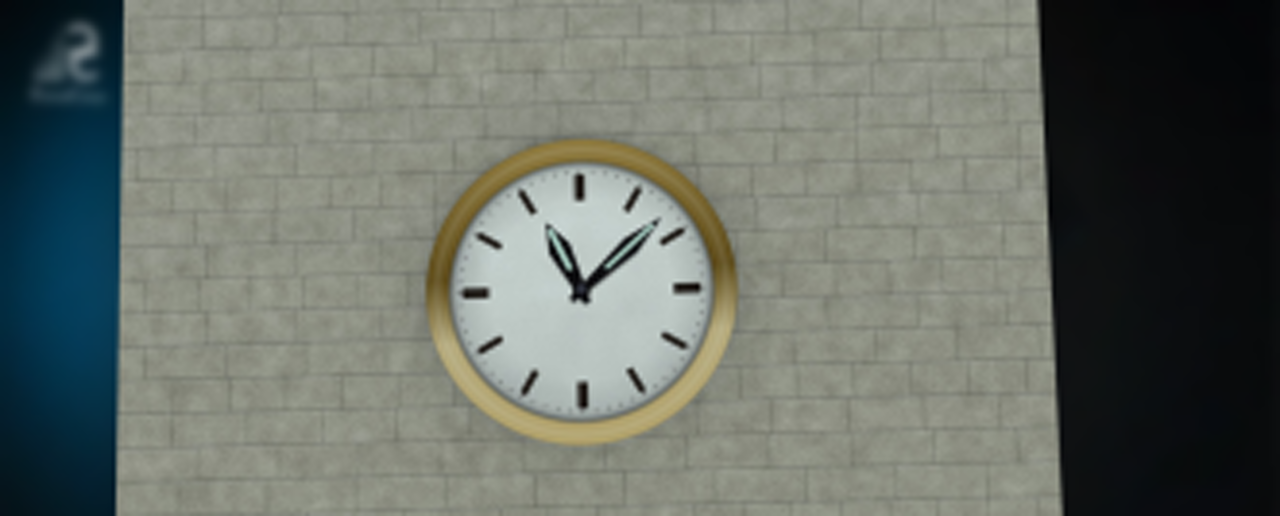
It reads h=11 m=8
